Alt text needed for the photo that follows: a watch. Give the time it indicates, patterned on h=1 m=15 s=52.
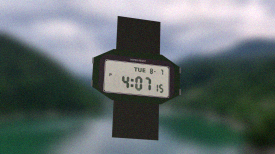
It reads h=4 m=7 s=15
